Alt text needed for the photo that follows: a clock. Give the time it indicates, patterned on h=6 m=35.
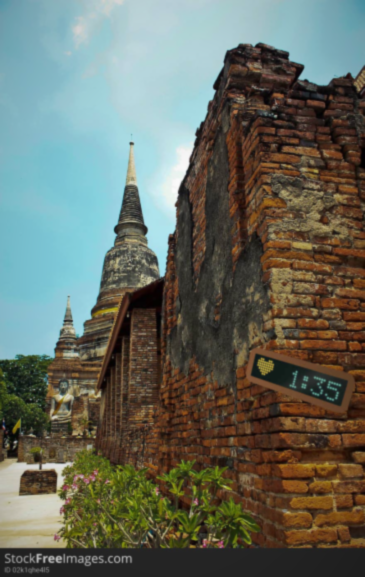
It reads h=1 m=35
